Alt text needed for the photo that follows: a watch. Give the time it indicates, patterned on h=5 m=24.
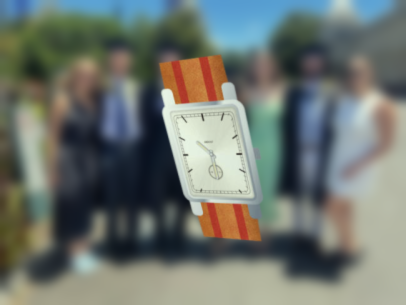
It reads h=10 m=30
